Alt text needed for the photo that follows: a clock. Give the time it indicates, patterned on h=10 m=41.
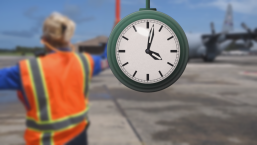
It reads h=4 m=2
